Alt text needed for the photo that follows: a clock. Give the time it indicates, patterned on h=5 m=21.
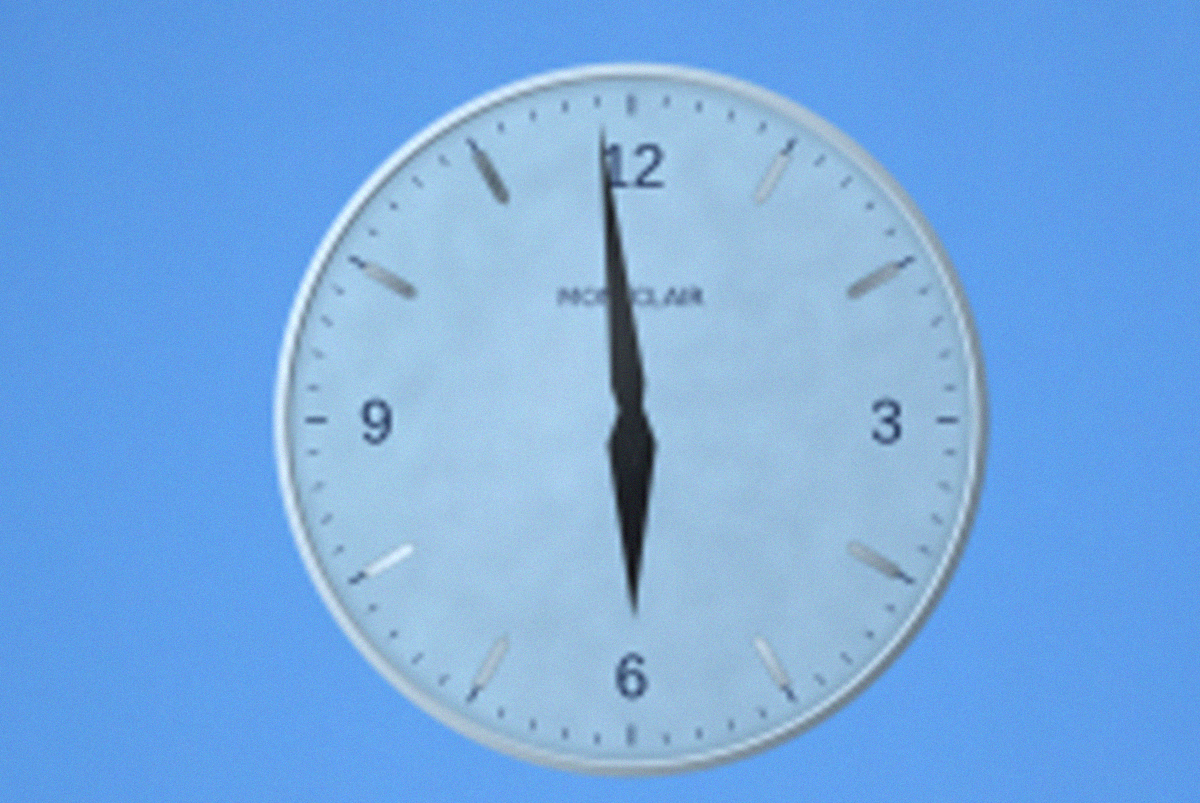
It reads h=5 m=59
